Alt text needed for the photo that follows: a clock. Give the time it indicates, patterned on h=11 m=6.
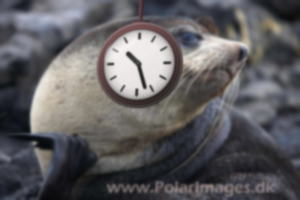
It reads h=10 m=27
